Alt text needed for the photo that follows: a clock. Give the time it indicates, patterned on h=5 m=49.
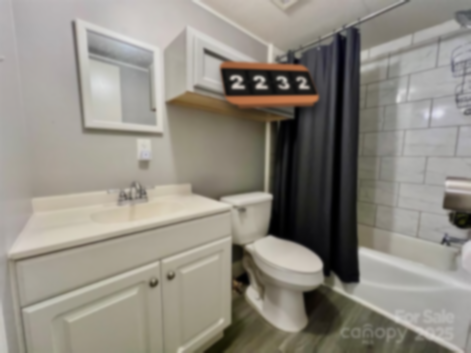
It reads h=22 m=32
